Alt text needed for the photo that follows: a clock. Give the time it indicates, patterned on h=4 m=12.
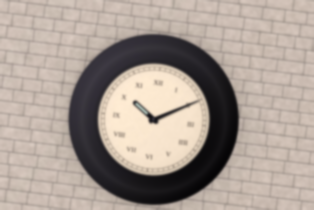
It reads h=10 m=10
